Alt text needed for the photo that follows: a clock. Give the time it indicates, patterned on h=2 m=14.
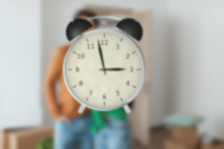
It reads h=2 m=58
